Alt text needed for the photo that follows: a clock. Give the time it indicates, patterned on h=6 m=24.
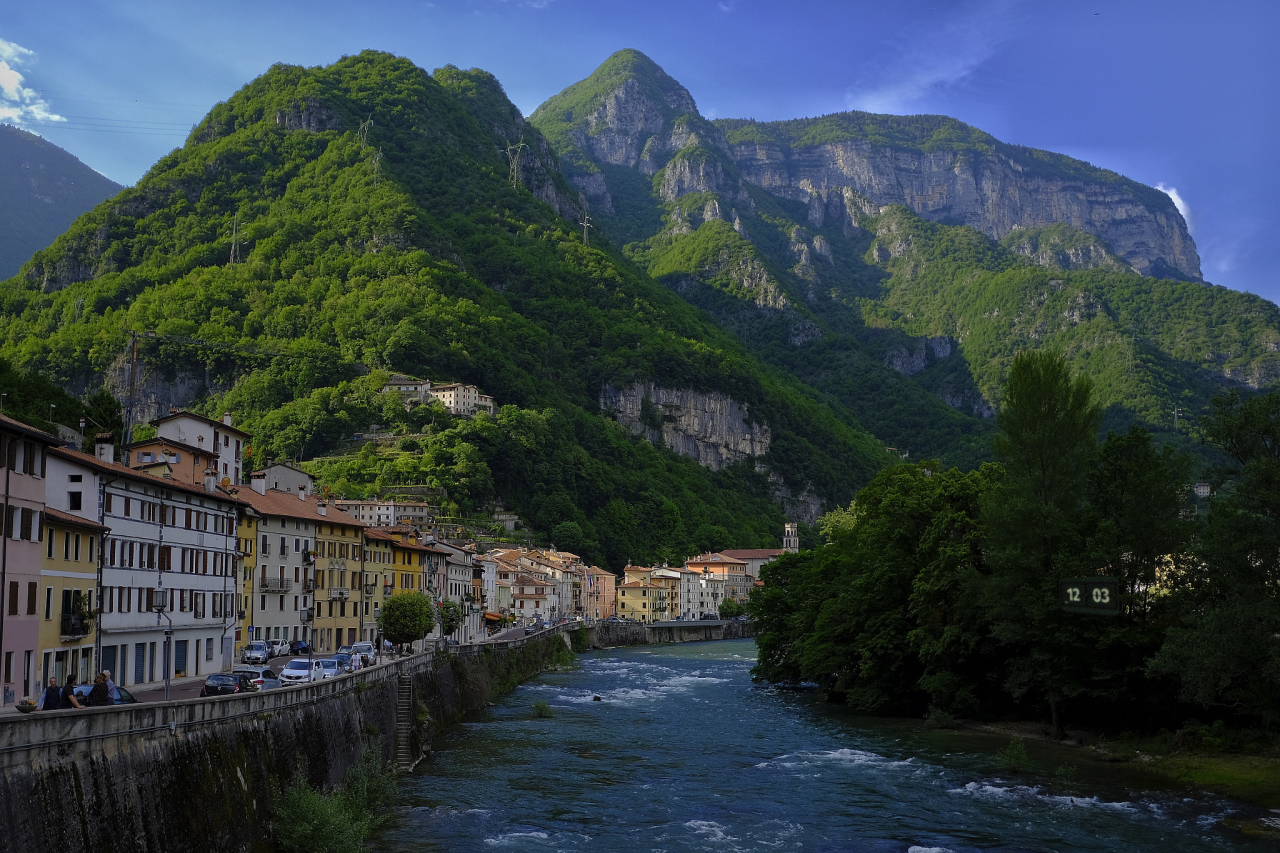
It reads h=12 m=3
